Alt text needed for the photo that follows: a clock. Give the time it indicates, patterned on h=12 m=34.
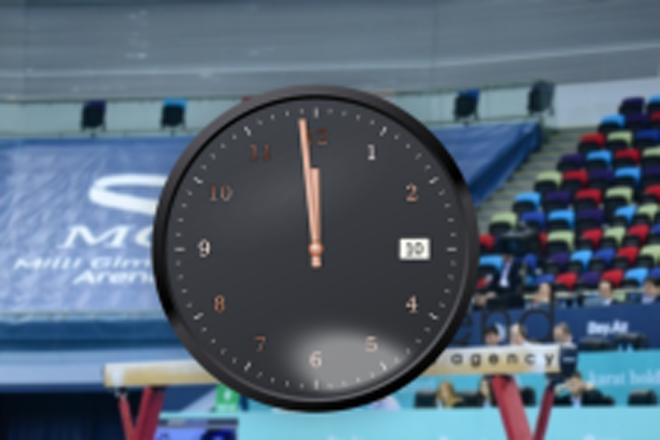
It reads h=11 m=59
